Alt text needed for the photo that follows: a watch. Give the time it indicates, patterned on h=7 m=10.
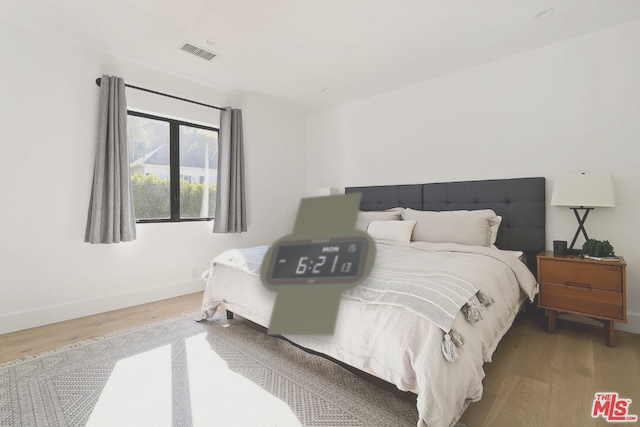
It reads h=6 m=21
